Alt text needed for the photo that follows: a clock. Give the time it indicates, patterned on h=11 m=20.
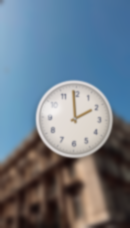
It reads h=1 m=59
